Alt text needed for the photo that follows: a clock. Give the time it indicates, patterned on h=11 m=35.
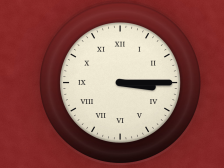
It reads h=3 m=15
